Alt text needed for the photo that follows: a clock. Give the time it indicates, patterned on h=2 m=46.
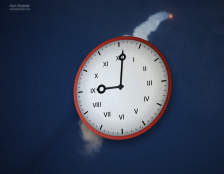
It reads h=9 m=1
